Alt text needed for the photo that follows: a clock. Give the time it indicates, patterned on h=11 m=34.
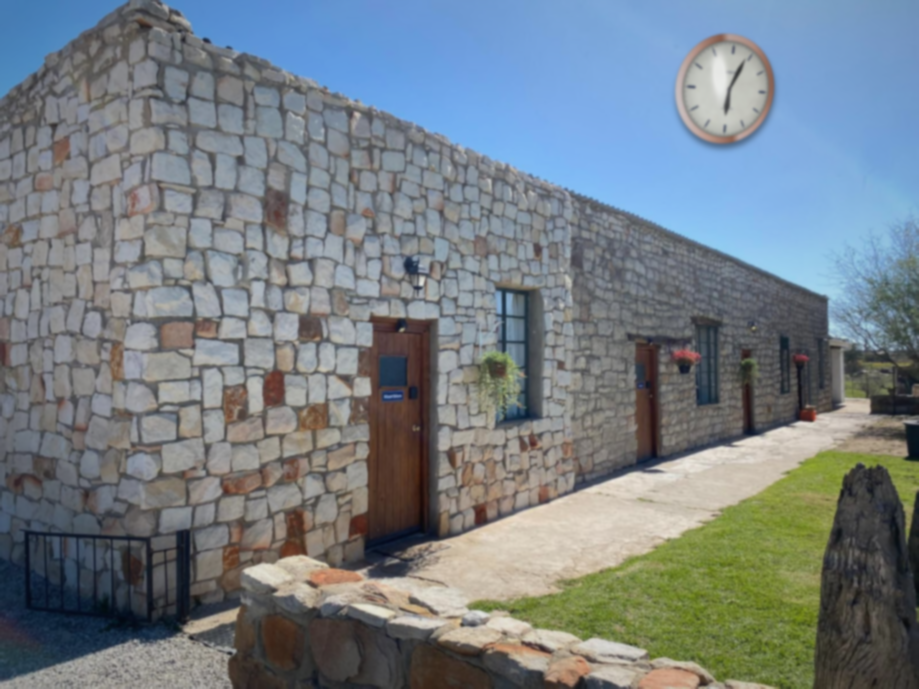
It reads h=6 m=4
